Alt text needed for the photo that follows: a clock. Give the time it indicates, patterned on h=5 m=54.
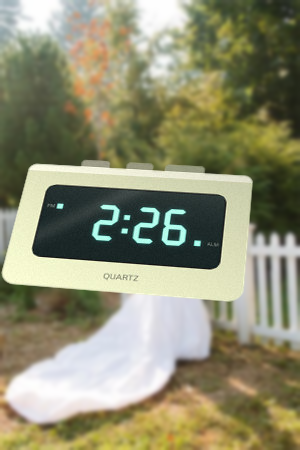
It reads h=2 m=26
